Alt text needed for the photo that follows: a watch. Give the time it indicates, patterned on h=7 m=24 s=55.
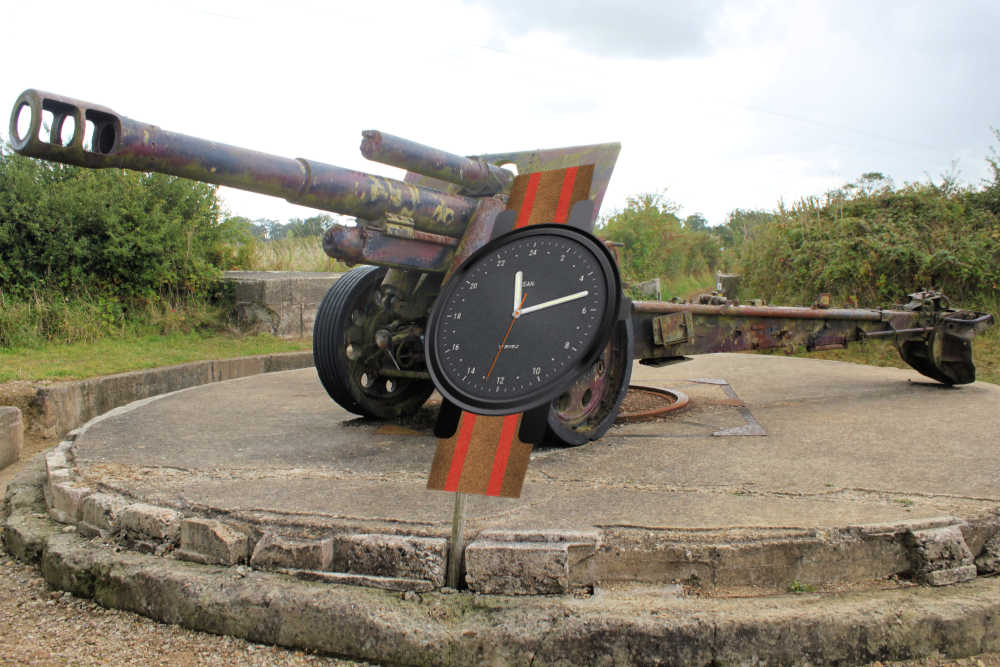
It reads h=23 m=12 s=32
